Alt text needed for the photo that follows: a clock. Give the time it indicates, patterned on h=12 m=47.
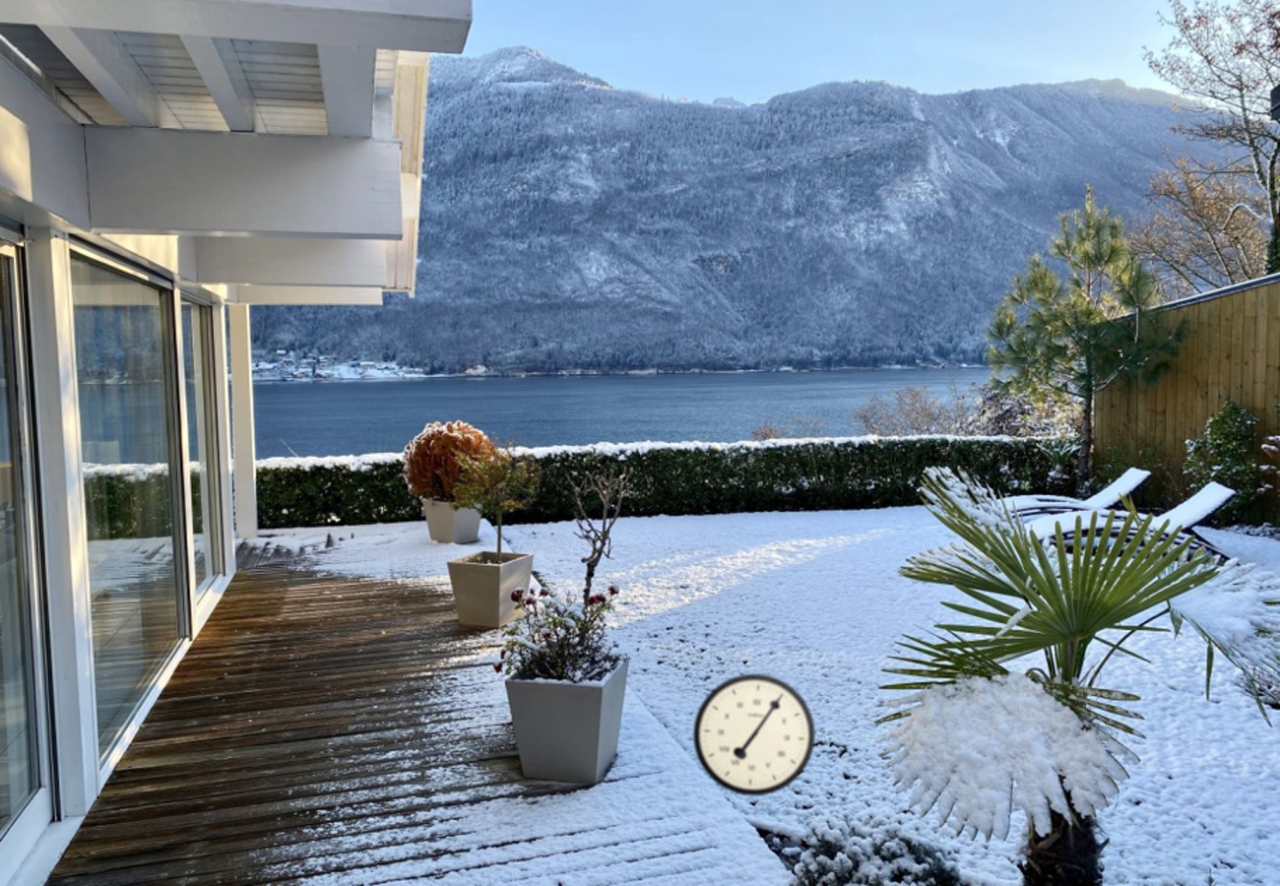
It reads h=7 m=5
